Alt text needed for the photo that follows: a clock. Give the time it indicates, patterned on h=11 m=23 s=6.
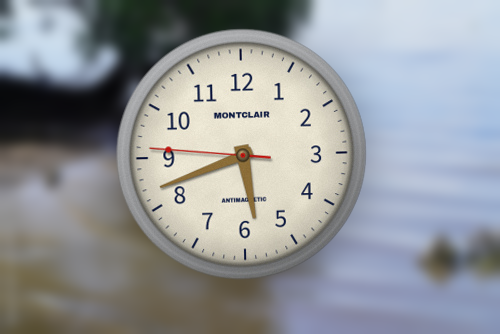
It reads h=5 m=41 s=46
